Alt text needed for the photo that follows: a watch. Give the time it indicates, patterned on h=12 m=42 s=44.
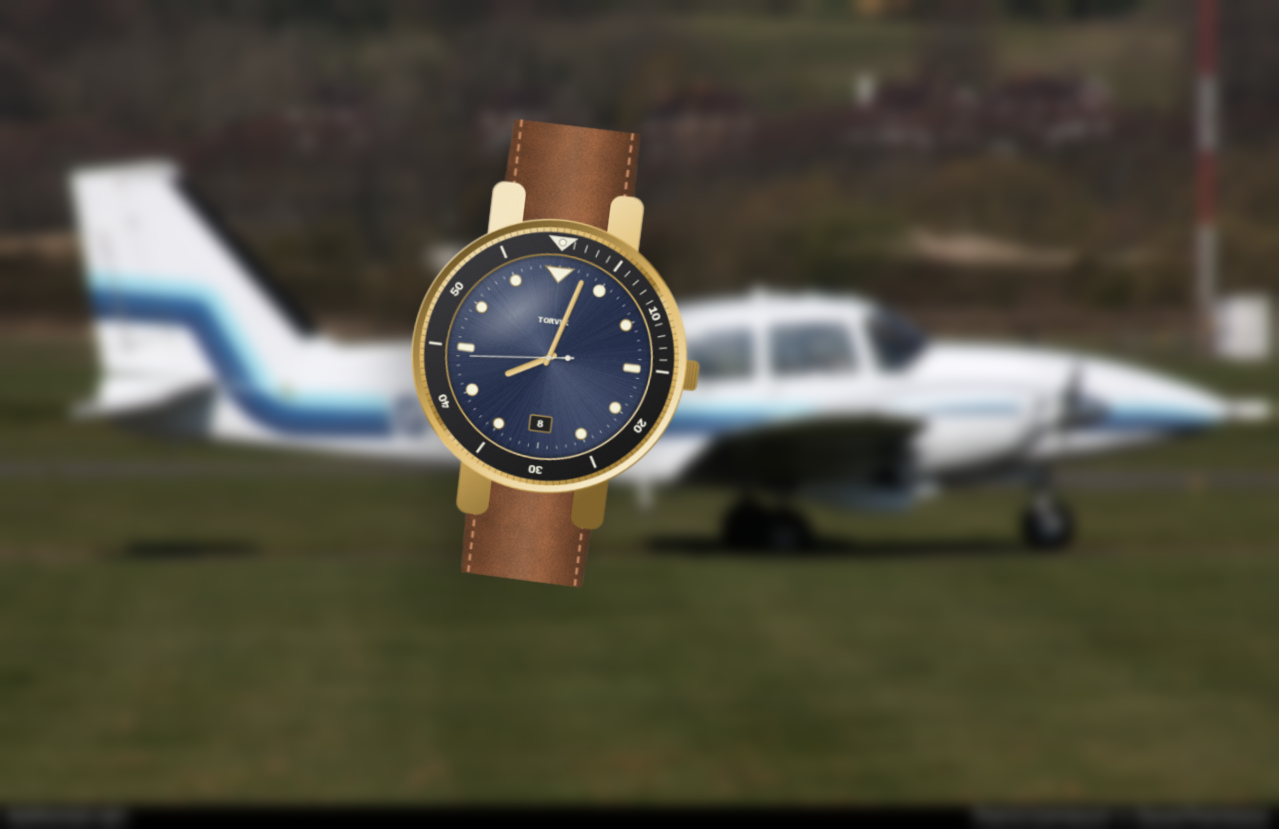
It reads h=8 m=2 s=44
